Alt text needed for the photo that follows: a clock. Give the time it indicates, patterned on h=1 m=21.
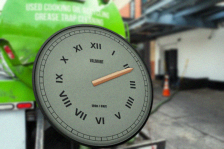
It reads h=2 m=11
